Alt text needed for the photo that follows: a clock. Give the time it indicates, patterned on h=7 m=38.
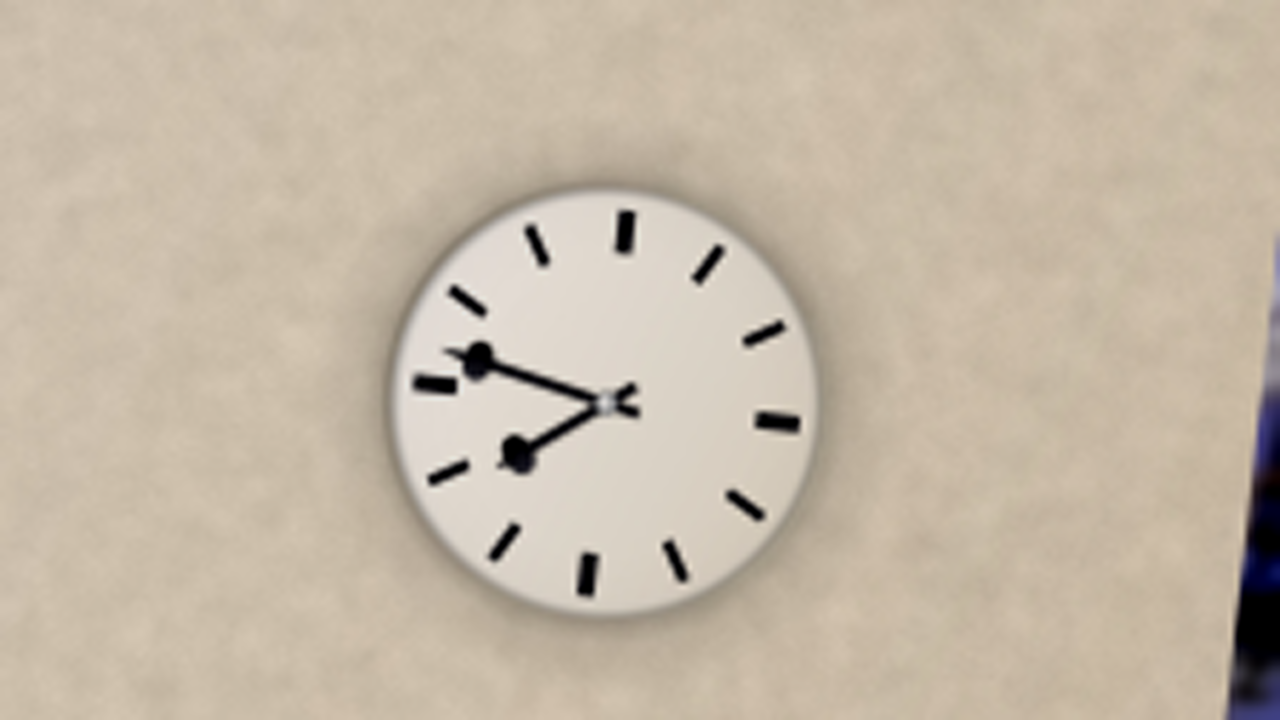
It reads h=7 m=47
